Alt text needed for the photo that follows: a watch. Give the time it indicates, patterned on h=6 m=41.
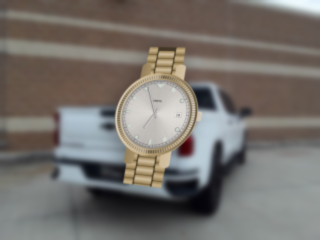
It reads h=6 m=56
